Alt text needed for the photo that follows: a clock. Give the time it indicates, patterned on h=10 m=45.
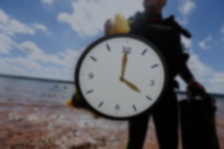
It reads h=4 m=0
